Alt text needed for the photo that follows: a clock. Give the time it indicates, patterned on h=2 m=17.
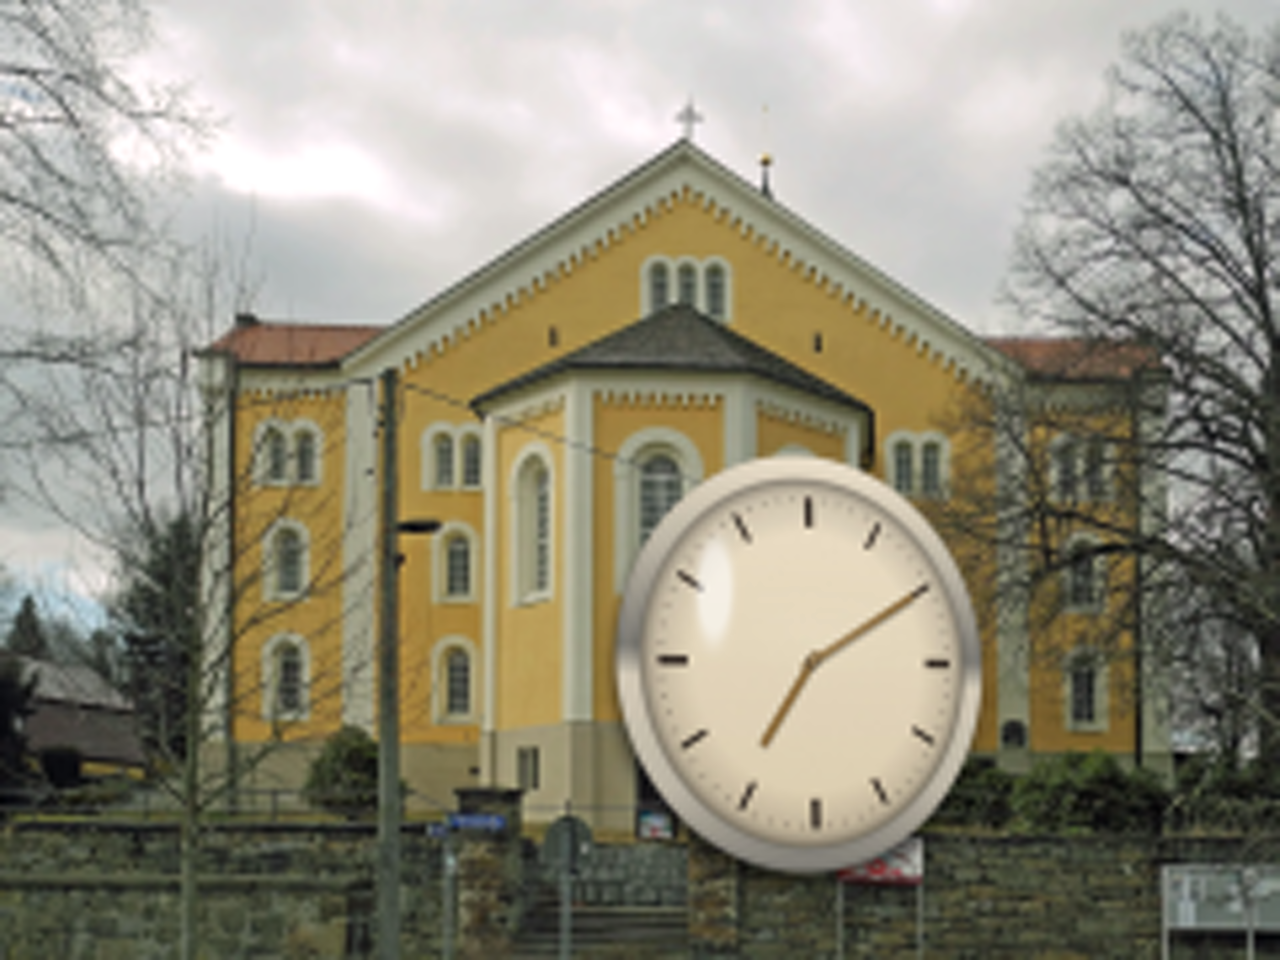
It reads h=7 m=10
